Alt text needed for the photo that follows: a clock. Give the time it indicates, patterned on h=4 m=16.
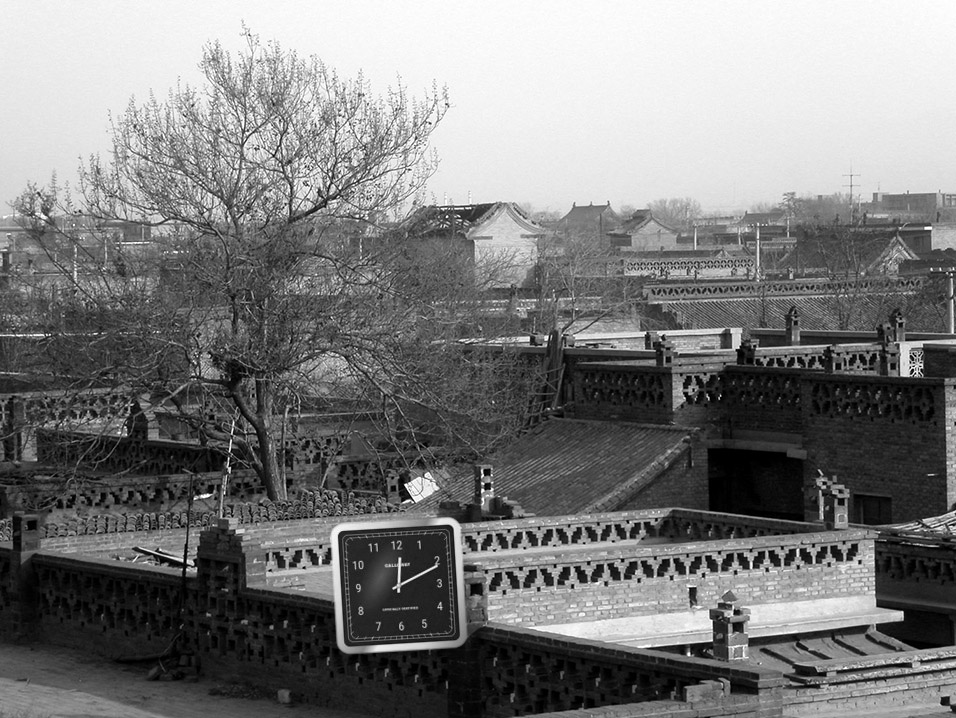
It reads h=12 m=11
